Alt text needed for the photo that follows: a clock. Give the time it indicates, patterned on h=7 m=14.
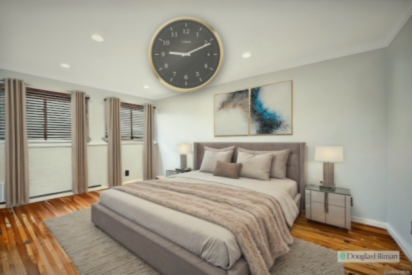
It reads h=9 m=11
